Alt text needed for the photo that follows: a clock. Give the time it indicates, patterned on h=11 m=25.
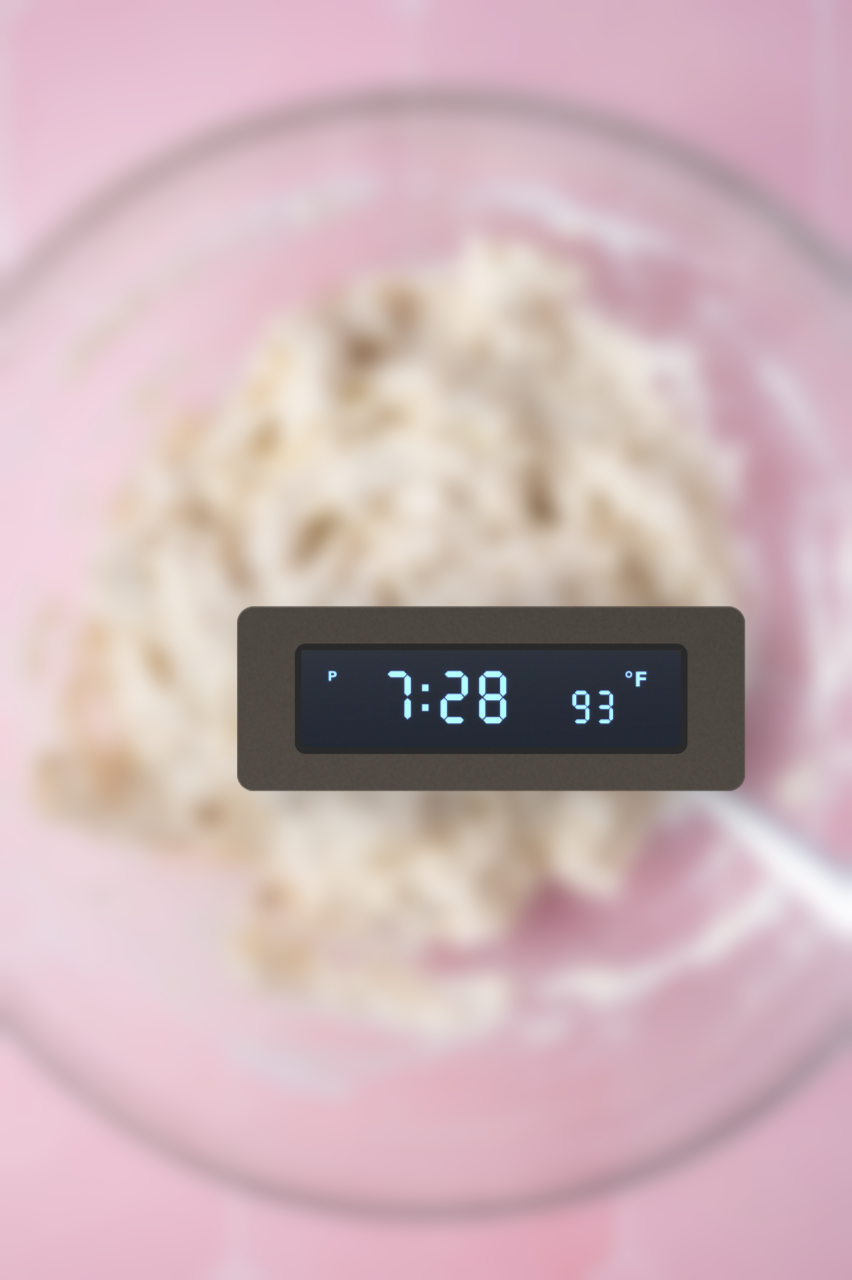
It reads h=7 m=28
